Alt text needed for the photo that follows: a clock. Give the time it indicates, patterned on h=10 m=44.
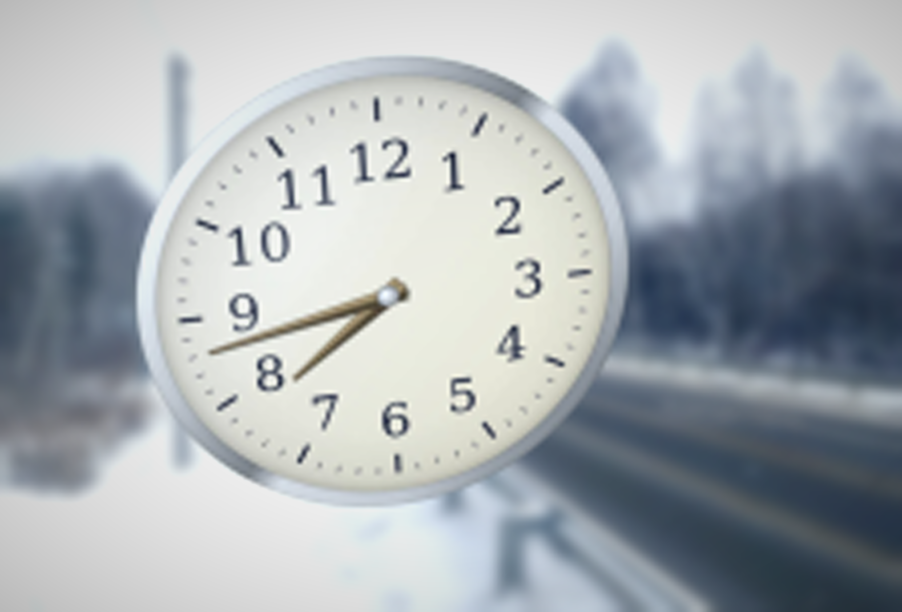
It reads h=7 m=43
